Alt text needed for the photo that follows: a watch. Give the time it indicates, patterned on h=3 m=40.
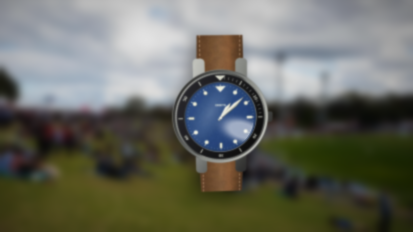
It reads h=1 m=8
